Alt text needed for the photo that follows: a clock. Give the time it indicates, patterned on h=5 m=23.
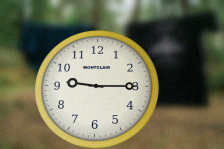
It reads h=9 m=15
